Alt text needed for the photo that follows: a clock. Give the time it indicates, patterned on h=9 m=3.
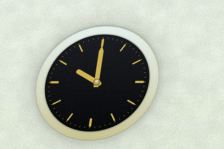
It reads h=10 m=0
